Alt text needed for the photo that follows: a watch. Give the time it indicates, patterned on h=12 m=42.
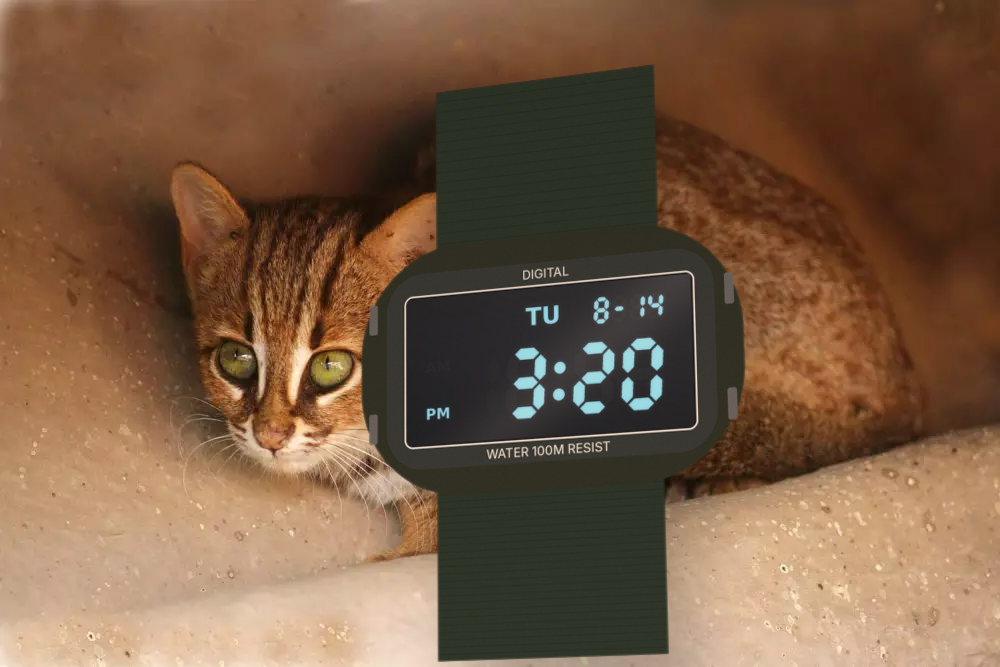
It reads h=3 m=20
